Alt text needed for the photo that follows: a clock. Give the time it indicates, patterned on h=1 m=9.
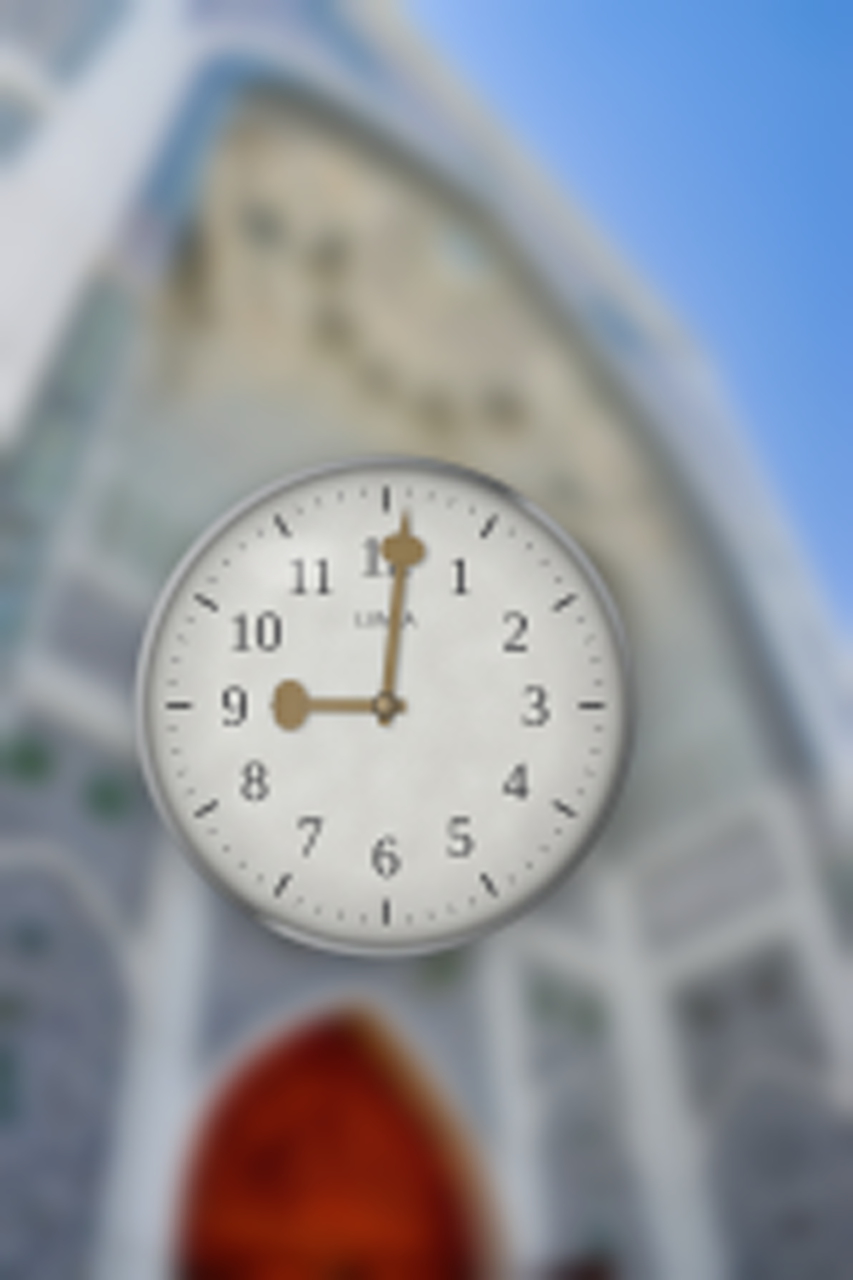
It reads h=9 m=1
